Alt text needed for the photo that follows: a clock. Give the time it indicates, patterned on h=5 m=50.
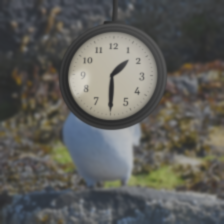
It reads h=1 m=30
